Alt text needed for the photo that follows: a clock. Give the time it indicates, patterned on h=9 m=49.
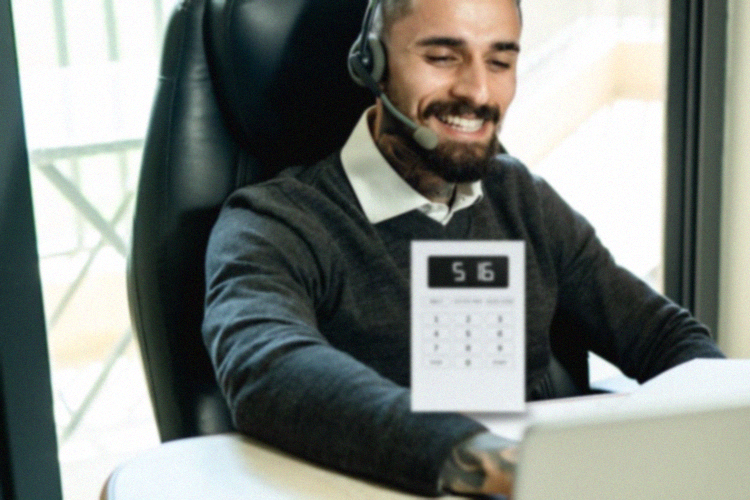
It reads h=5 m=16
